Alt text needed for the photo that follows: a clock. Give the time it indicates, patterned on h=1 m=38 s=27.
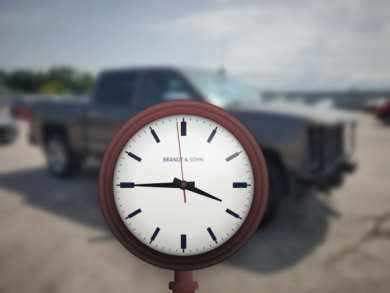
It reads h=3 m=44 s=59
